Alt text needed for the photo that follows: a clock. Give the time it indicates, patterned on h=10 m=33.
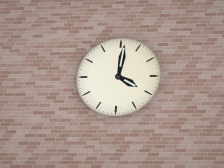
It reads h=4 m=1
